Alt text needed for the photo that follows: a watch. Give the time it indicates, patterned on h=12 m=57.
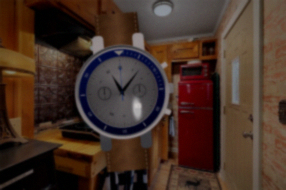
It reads h=11 m=7
